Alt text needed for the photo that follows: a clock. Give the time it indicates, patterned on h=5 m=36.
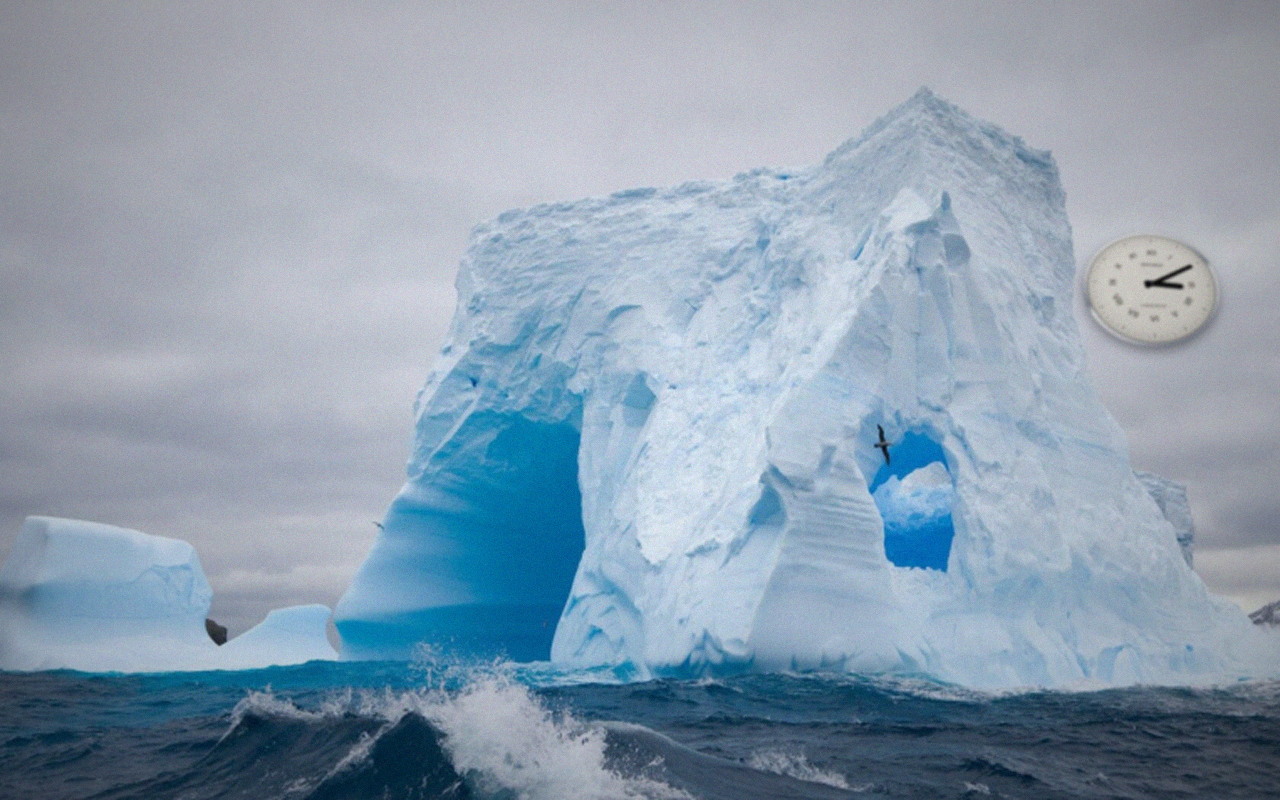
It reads h=3 m=10
